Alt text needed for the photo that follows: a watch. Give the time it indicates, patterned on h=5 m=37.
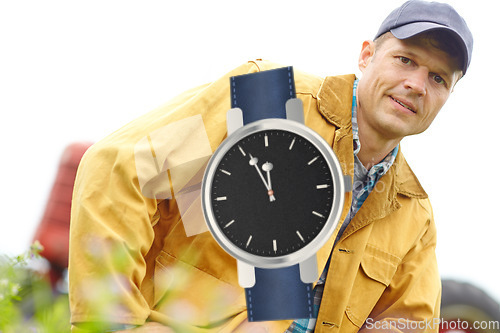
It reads h=11 m=56
